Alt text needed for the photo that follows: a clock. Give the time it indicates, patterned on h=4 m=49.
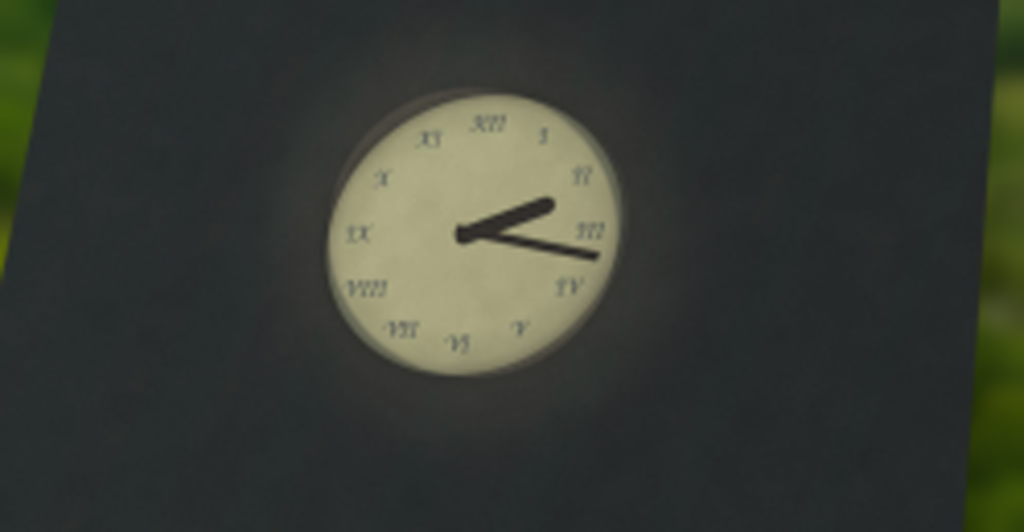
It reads h=2 m=17
